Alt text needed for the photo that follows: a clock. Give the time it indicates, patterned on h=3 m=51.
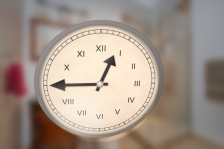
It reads h=12 m=45
